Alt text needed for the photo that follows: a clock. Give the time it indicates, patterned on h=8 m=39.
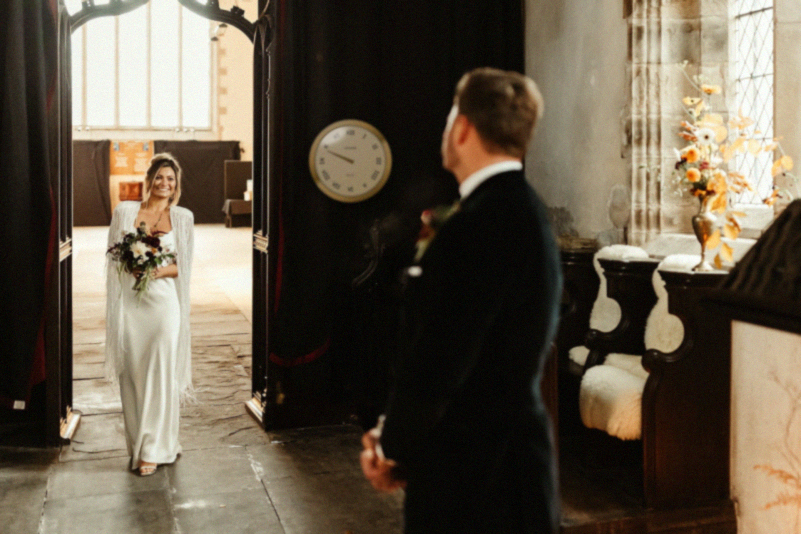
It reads h=9 m=49
